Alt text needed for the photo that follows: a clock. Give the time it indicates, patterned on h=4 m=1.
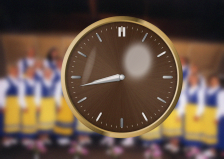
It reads h=8 m=43
